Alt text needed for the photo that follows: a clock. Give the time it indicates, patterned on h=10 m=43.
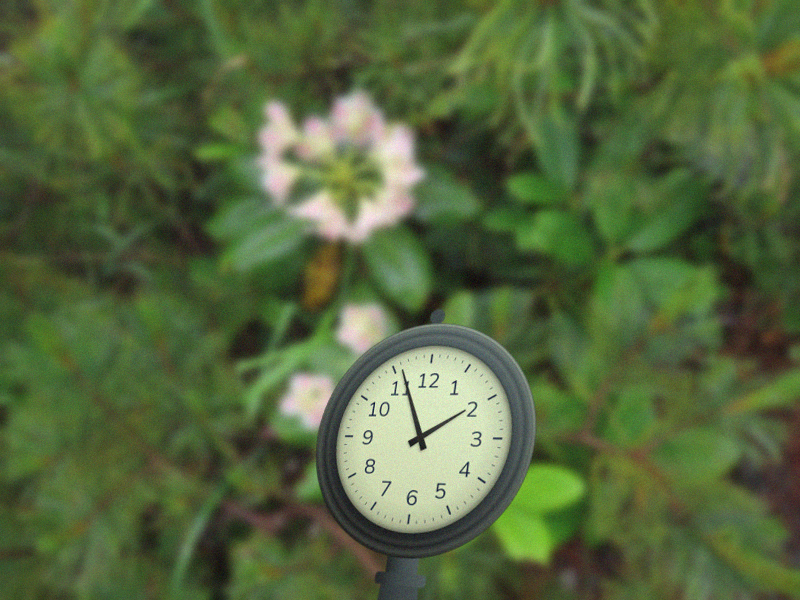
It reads h=1 m=56
